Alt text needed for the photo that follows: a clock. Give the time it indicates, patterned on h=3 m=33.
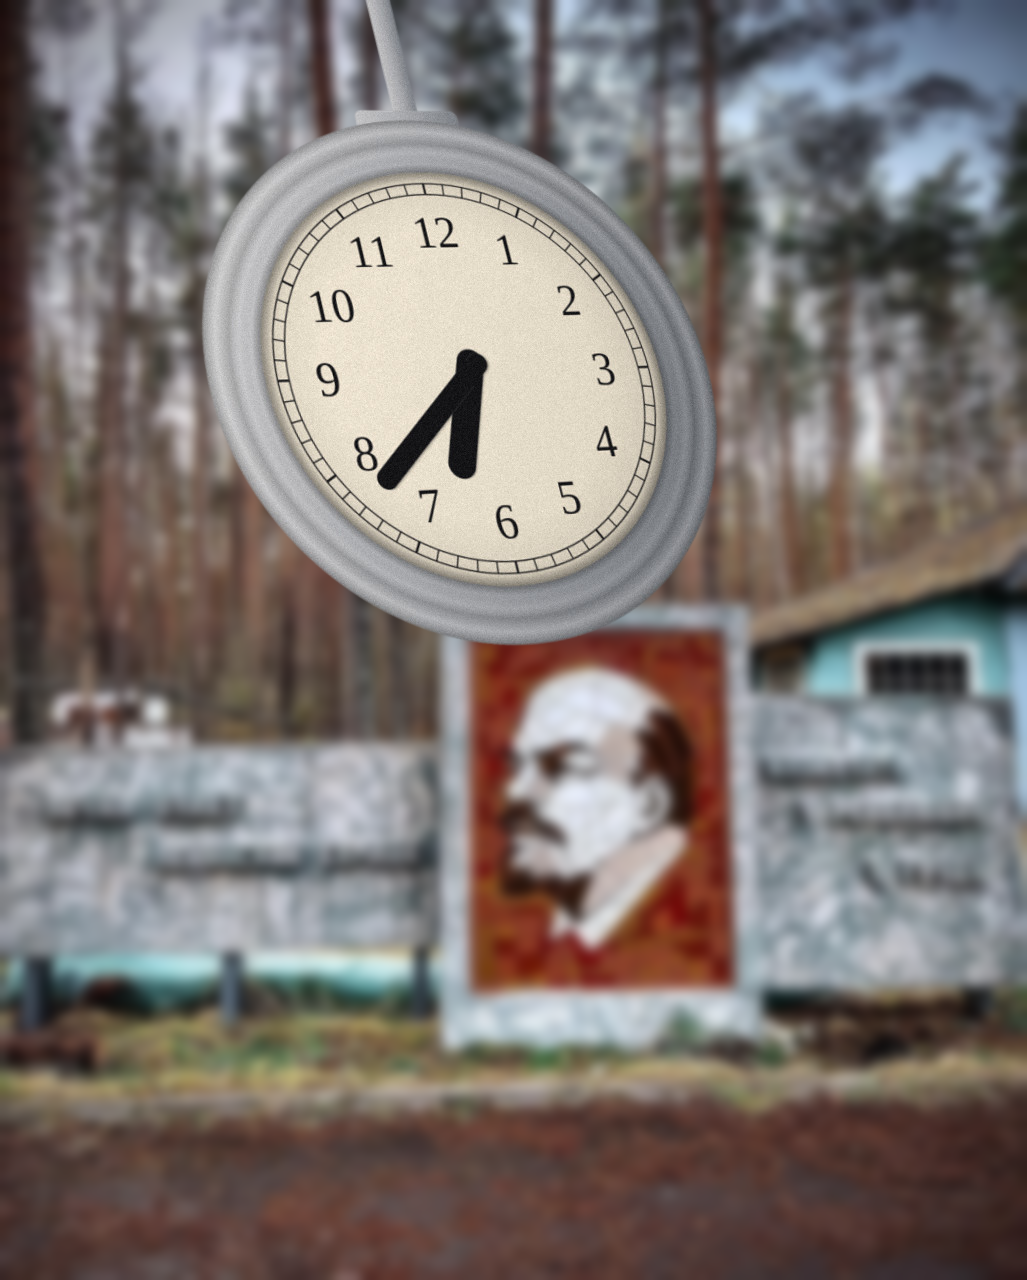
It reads h=6 m=38
